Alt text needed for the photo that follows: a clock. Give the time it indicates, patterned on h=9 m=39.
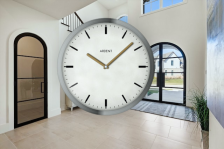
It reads h=10 m=8
